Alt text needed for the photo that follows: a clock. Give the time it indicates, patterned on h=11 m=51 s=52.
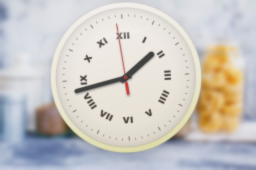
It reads h=1 m=42 s=59
